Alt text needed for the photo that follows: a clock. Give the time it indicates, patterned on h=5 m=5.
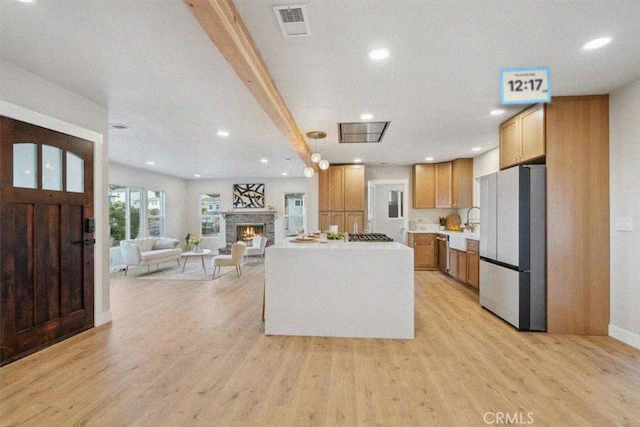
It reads h=12 m=17
